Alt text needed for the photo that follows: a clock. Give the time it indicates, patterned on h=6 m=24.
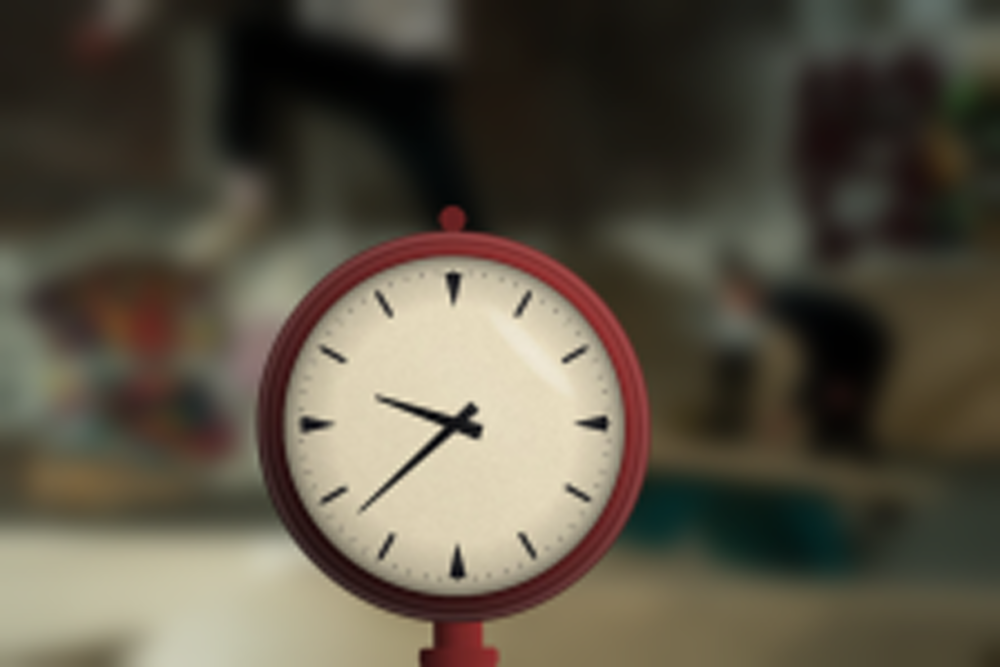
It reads h=9 m=38
